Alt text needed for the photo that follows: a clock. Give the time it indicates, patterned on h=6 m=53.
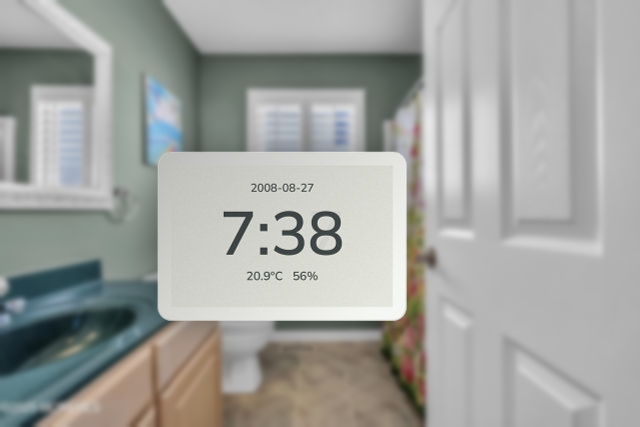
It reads h=7 m=38
